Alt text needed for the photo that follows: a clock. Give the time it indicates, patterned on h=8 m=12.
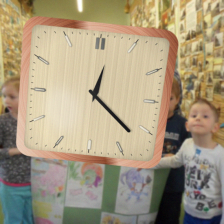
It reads h=12 m=22
